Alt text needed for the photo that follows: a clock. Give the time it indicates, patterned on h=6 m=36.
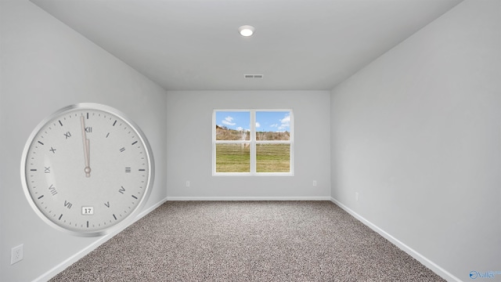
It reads h=11 m=59
